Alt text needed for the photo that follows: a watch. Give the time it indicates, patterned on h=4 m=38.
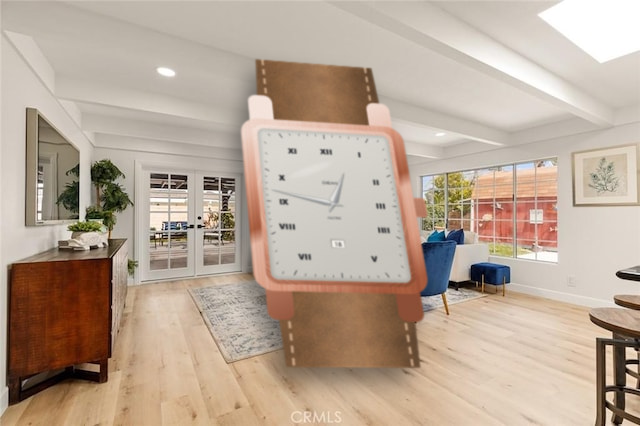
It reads h=12 m=47
